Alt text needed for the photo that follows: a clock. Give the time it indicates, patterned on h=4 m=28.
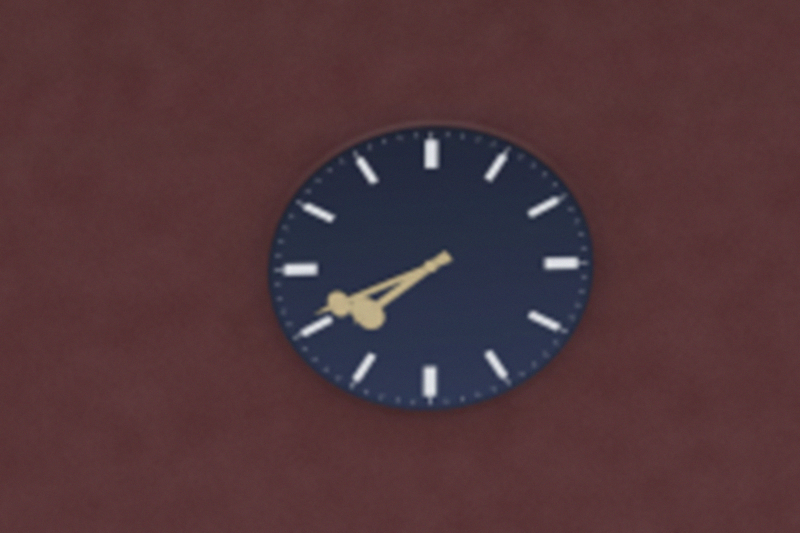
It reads h=7 m=41
